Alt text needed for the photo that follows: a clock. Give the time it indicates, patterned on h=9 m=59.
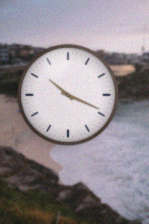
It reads h=10 m=19
